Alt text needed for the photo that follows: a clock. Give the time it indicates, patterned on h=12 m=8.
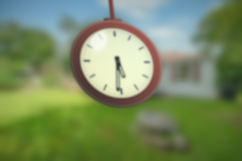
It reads h=5 m=31
